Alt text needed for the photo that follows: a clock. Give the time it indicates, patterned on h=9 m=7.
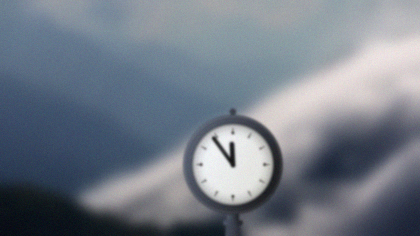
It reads h=11 m=54
